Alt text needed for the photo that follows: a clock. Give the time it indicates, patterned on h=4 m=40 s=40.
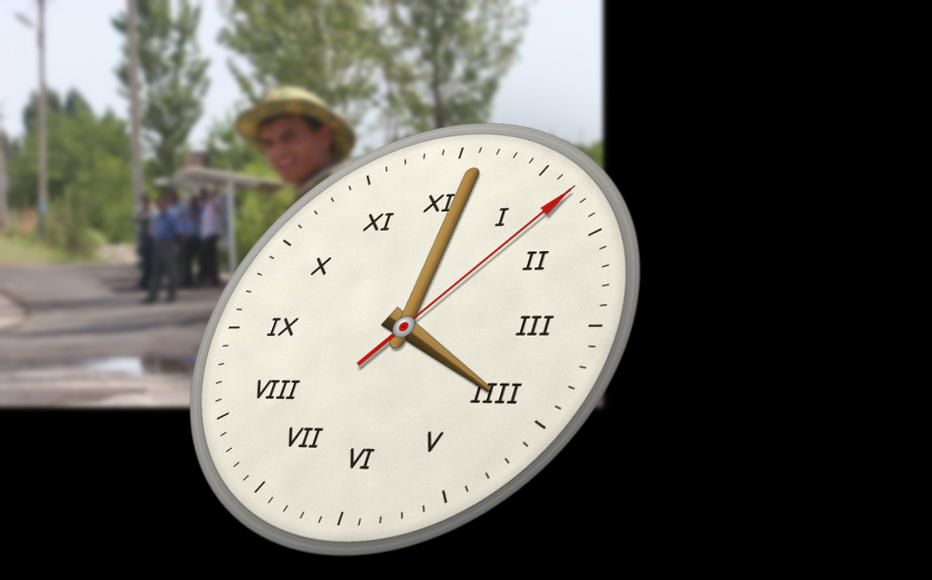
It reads h=4 m=1 s=7
